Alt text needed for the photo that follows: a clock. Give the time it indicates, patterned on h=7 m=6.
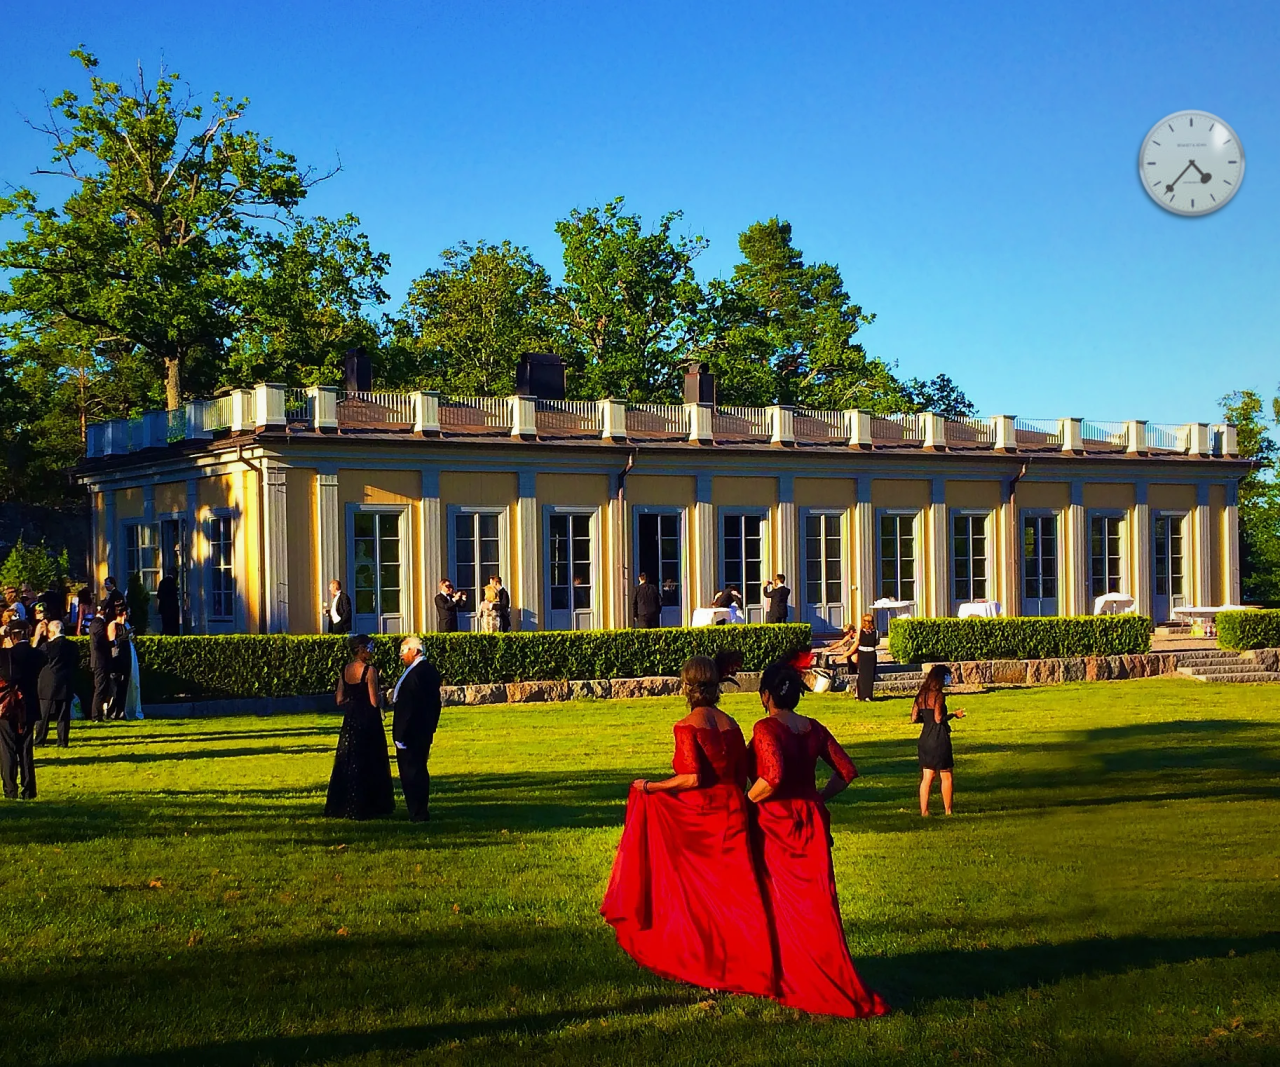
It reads h=4 m=37
